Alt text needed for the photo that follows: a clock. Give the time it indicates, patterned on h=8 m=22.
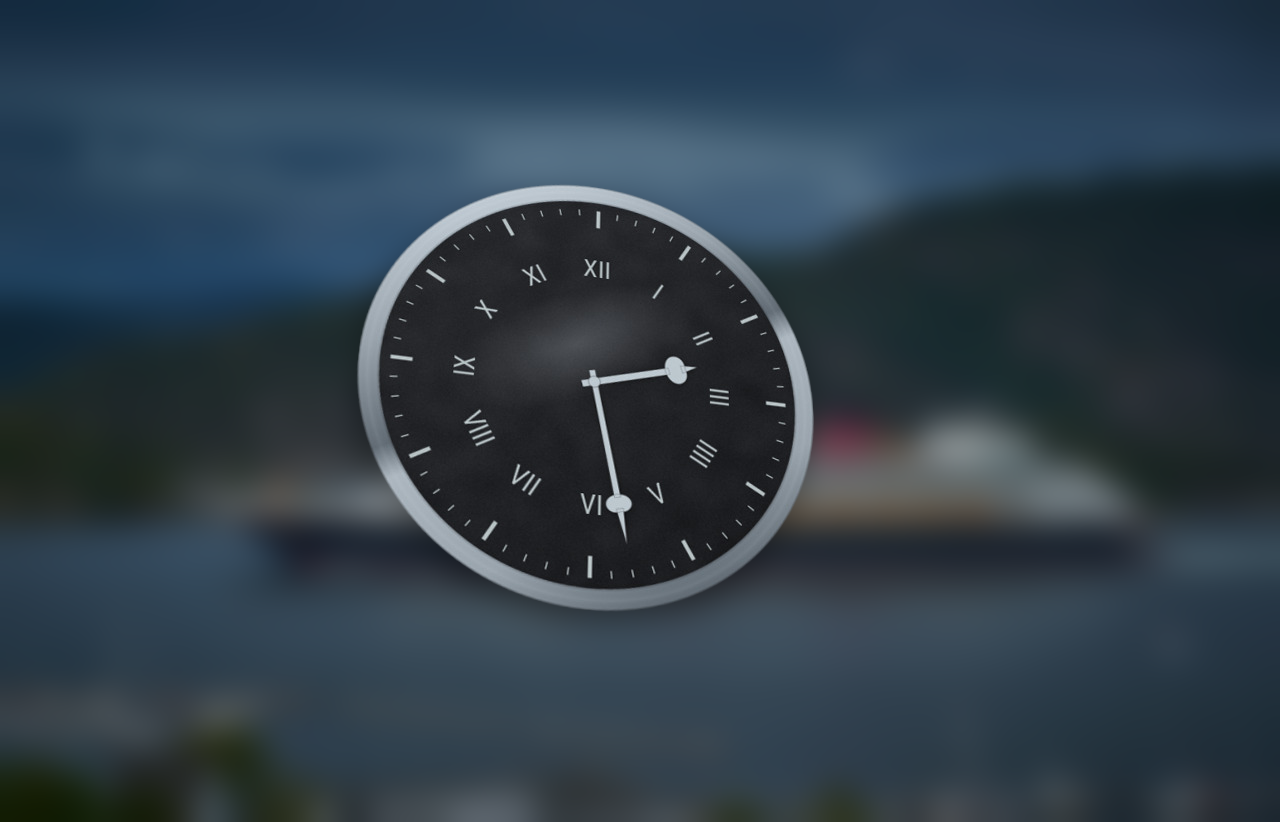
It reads h=2 m=28
